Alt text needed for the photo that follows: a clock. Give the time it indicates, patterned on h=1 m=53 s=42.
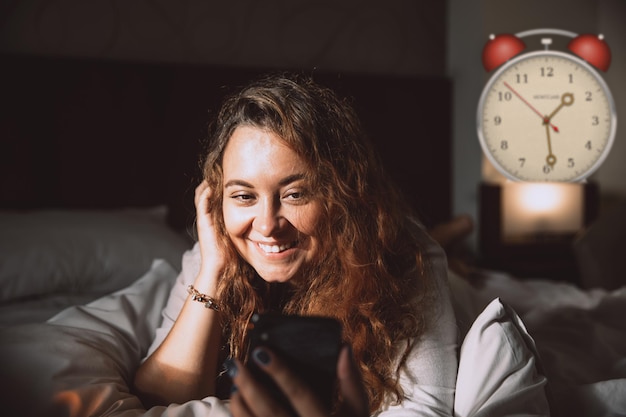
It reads h=1 m=28 s=52
